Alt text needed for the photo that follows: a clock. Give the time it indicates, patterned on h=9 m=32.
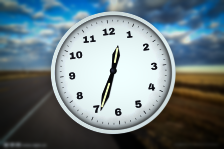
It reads h=12 m=34
